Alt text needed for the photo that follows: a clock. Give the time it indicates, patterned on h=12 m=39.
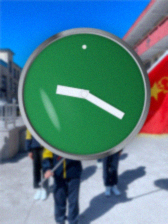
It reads h=9 m=20
